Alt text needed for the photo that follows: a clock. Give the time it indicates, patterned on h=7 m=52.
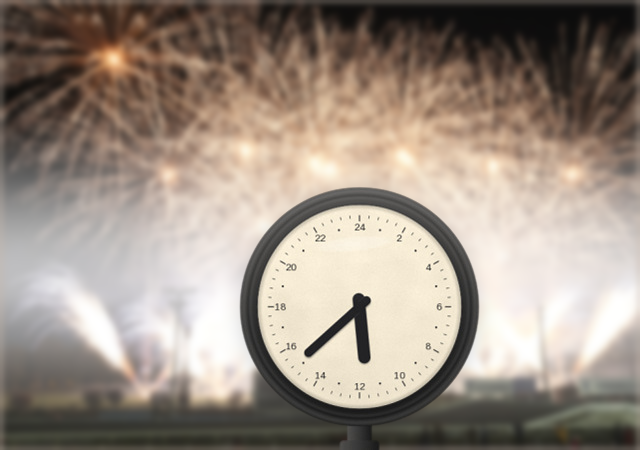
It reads h=11 m=38
